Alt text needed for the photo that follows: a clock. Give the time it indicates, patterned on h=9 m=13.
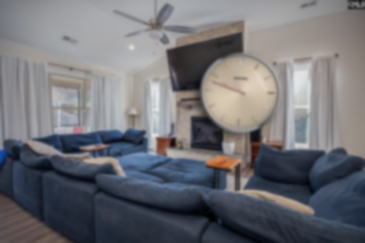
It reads h=9 m=48
